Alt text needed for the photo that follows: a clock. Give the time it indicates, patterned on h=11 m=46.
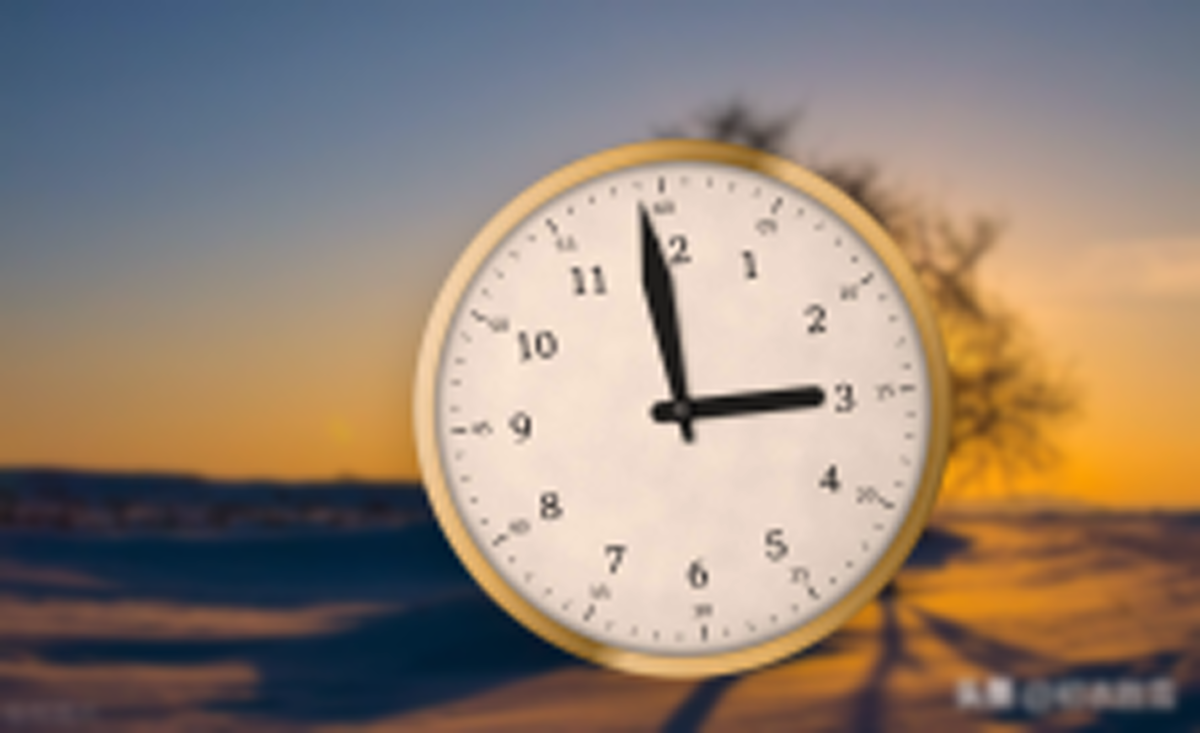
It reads h=2 m=59
